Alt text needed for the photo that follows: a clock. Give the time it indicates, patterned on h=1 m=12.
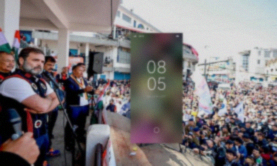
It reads h=8 m=5
